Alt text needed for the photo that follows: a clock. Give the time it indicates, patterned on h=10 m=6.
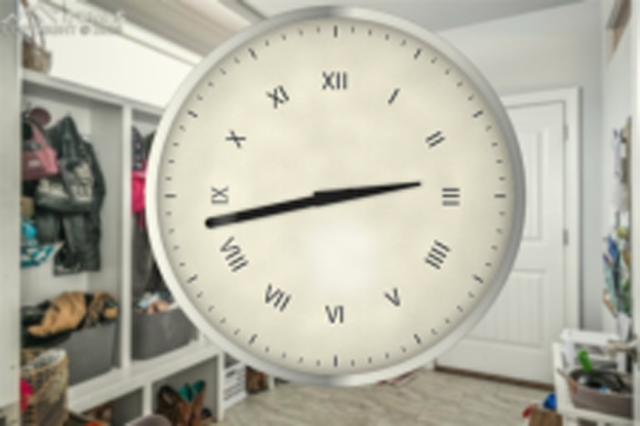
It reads h=2 m=43
